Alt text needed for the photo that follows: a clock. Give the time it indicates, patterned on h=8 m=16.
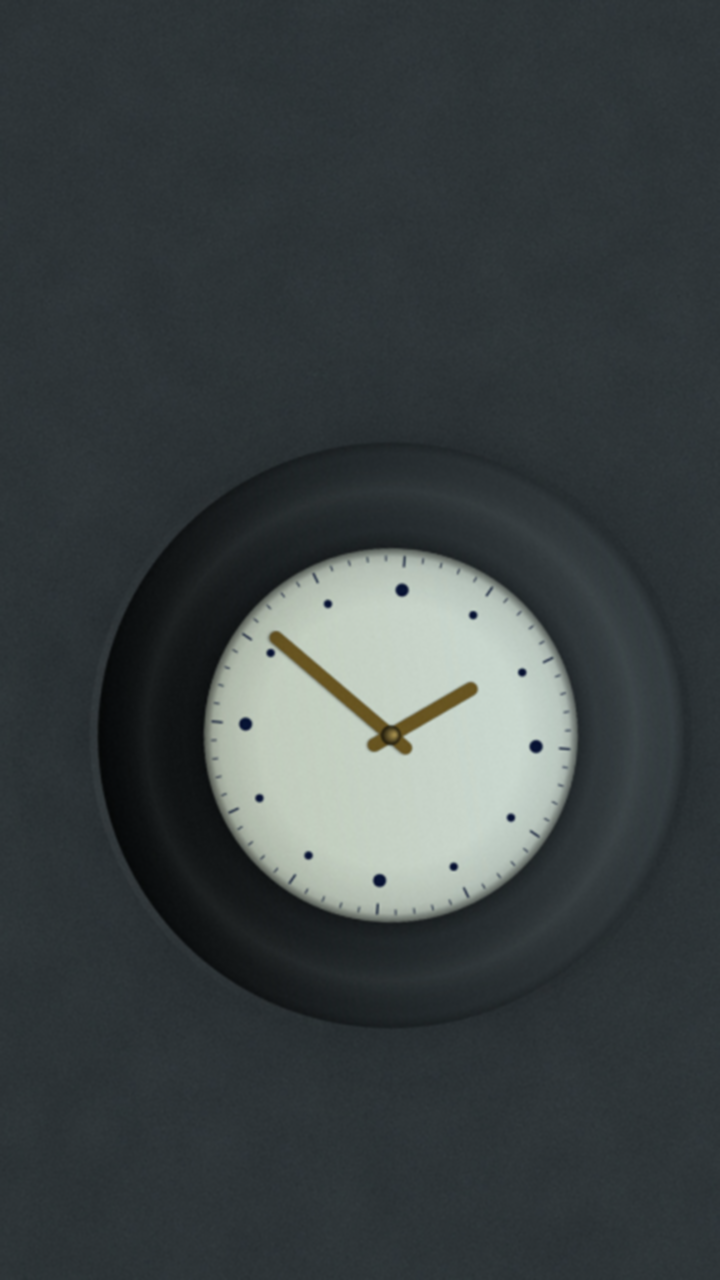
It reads h=1 m=51
